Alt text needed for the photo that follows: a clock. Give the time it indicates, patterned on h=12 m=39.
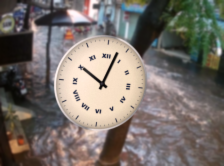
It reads h=10 m=3
